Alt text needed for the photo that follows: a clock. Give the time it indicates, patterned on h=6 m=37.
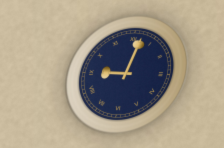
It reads h=9 m=2
